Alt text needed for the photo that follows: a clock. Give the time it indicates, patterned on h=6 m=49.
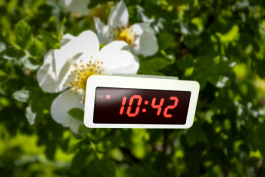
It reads h=10 m=42
